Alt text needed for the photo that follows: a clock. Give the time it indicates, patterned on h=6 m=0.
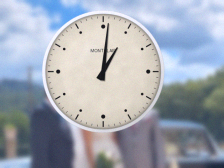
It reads h=1 m=1
